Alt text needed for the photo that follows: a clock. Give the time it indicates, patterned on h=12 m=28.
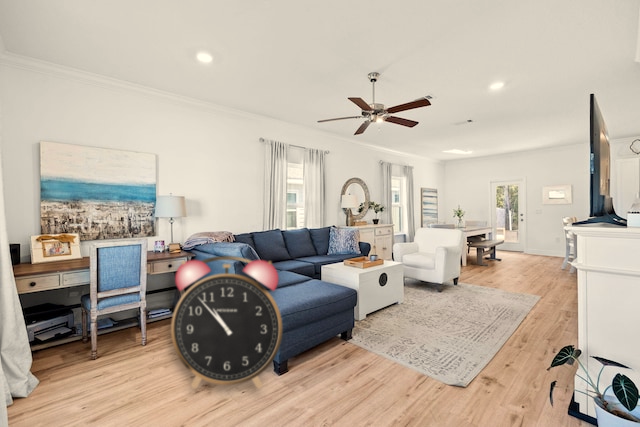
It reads h=10 m=53
